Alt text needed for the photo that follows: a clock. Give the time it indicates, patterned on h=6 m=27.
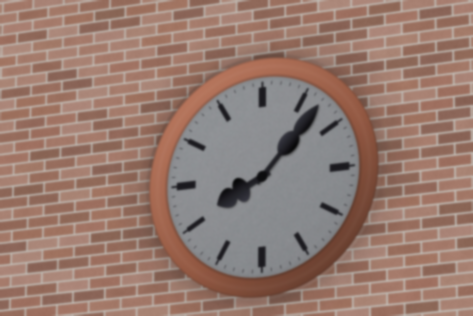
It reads h=8 m=7
